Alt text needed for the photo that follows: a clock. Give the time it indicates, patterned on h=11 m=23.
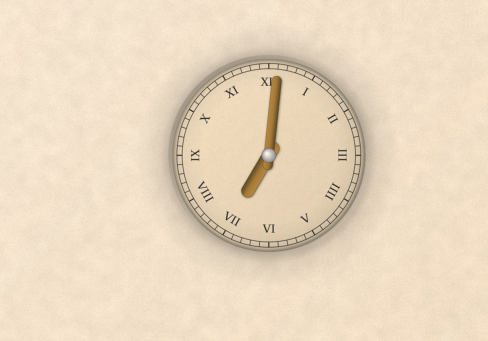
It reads h=7 m=1
